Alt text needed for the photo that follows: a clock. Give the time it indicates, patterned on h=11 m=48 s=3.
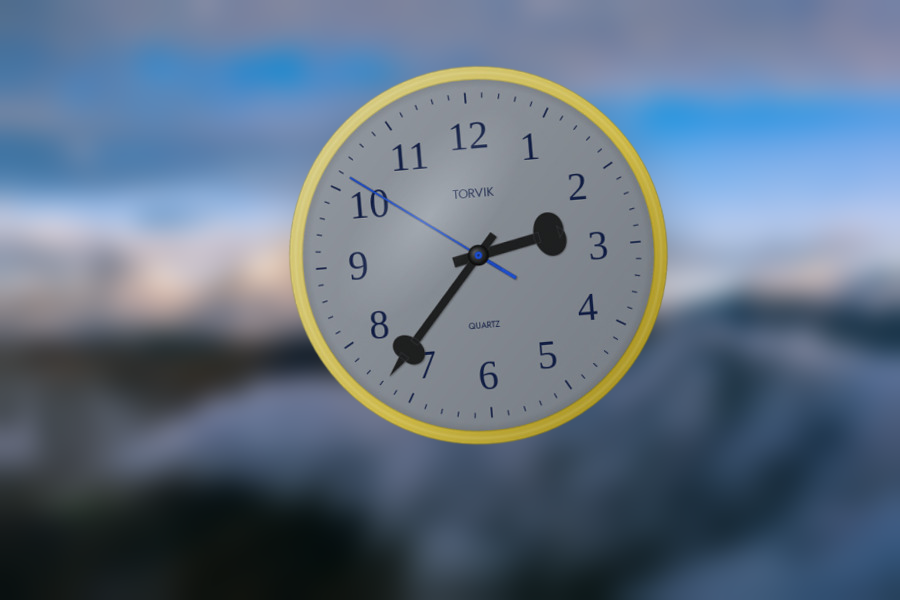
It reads h=2 m=36 s=51
